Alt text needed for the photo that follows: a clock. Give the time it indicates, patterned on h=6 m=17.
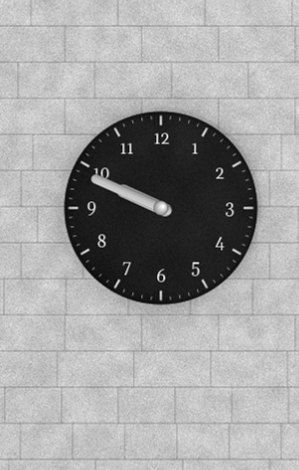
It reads h=9 m=49
